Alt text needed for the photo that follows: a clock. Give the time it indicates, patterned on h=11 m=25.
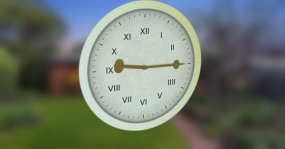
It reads h=9 m=15
